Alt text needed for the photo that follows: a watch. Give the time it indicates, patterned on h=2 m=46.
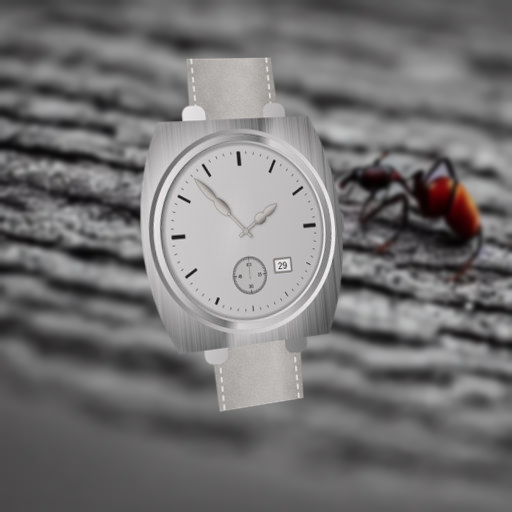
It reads h=1 m=53
